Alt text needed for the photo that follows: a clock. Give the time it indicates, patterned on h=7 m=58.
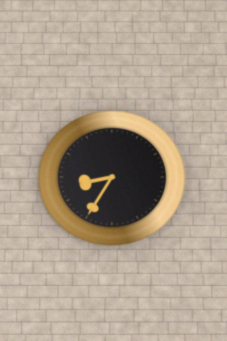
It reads h=8 m=35
